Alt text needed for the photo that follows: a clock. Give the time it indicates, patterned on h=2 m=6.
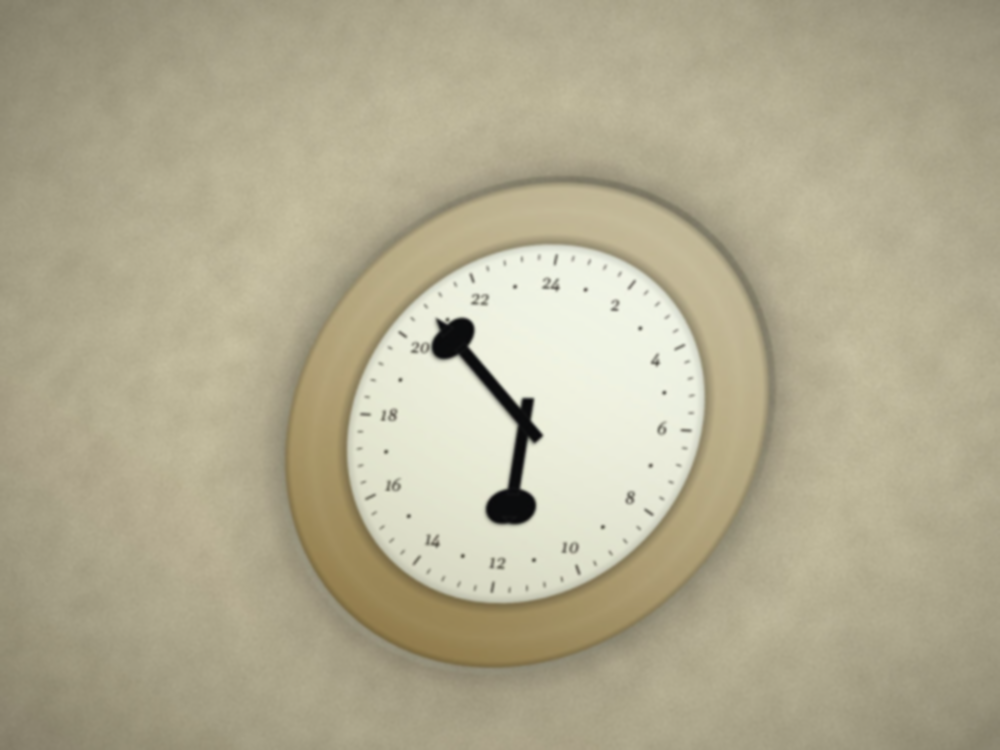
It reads h=11 m=52
